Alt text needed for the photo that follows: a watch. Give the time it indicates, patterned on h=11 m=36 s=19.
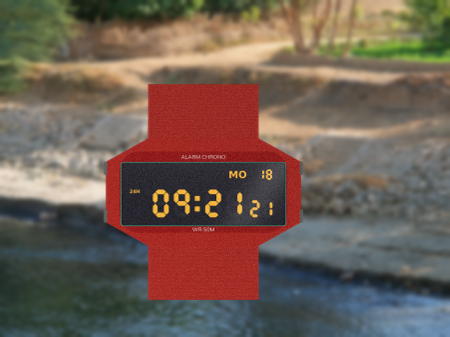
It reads h=9 m=21 s=21
